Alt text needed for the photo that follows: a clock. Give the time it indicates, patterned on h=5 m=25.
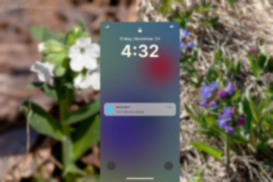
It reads h=4 m=32
